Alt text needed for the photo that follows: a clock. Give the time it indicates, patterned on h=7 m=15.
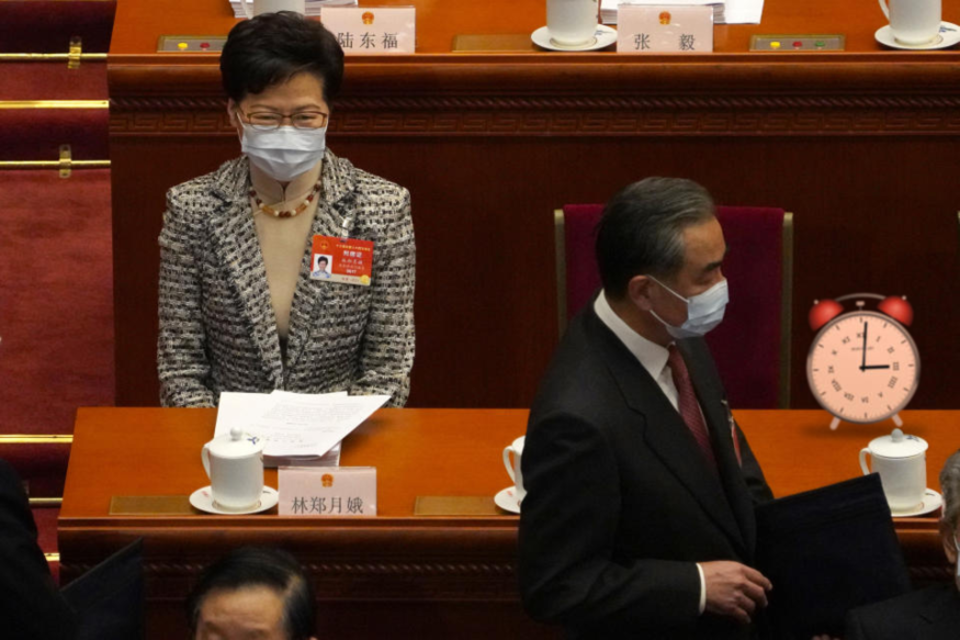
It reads h=3 m=1
